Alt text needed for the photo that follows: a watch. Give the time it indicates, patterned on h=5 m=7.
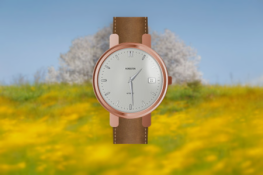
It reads h=1 m=29
